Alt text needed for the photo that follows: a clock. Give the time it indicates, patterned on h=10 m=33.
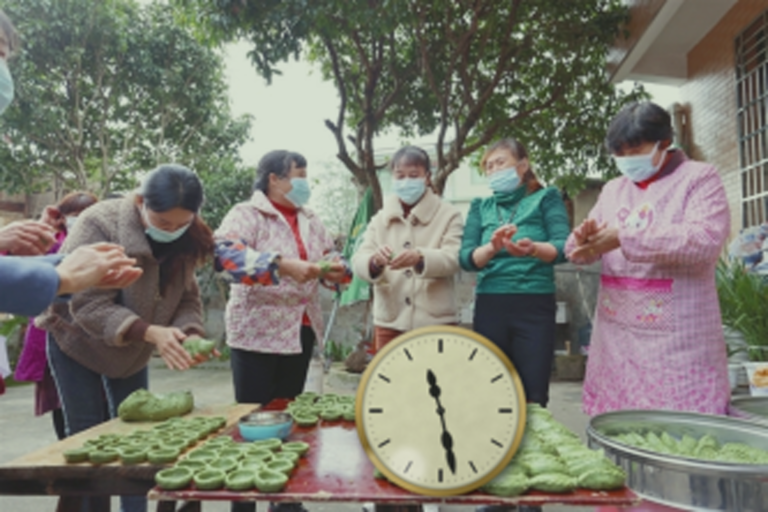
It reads h=11 m=28
